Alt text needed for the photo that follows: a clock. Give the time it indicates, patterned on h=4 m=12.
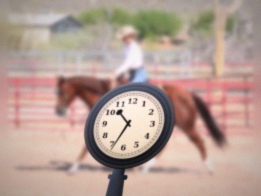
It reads h=10 m=34
